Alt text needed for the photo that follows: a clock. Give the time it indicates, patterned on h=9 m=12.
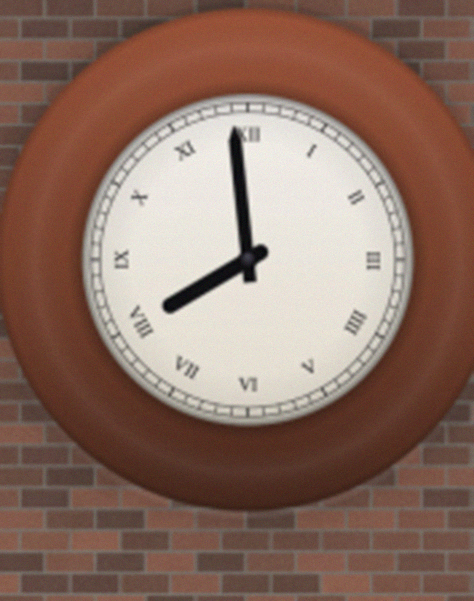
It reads h=7 m=59
